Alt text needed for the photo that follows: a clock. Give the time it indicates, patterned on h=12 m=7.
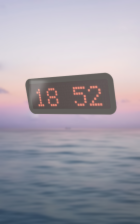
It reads h=18 m=52
